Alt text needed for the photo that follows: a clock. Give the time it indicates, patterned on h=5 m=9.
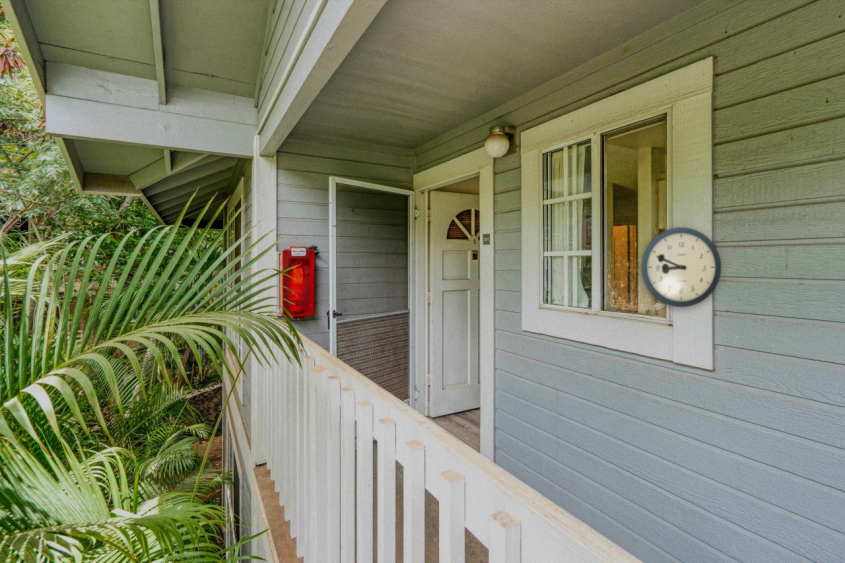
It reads h=8 m=49
